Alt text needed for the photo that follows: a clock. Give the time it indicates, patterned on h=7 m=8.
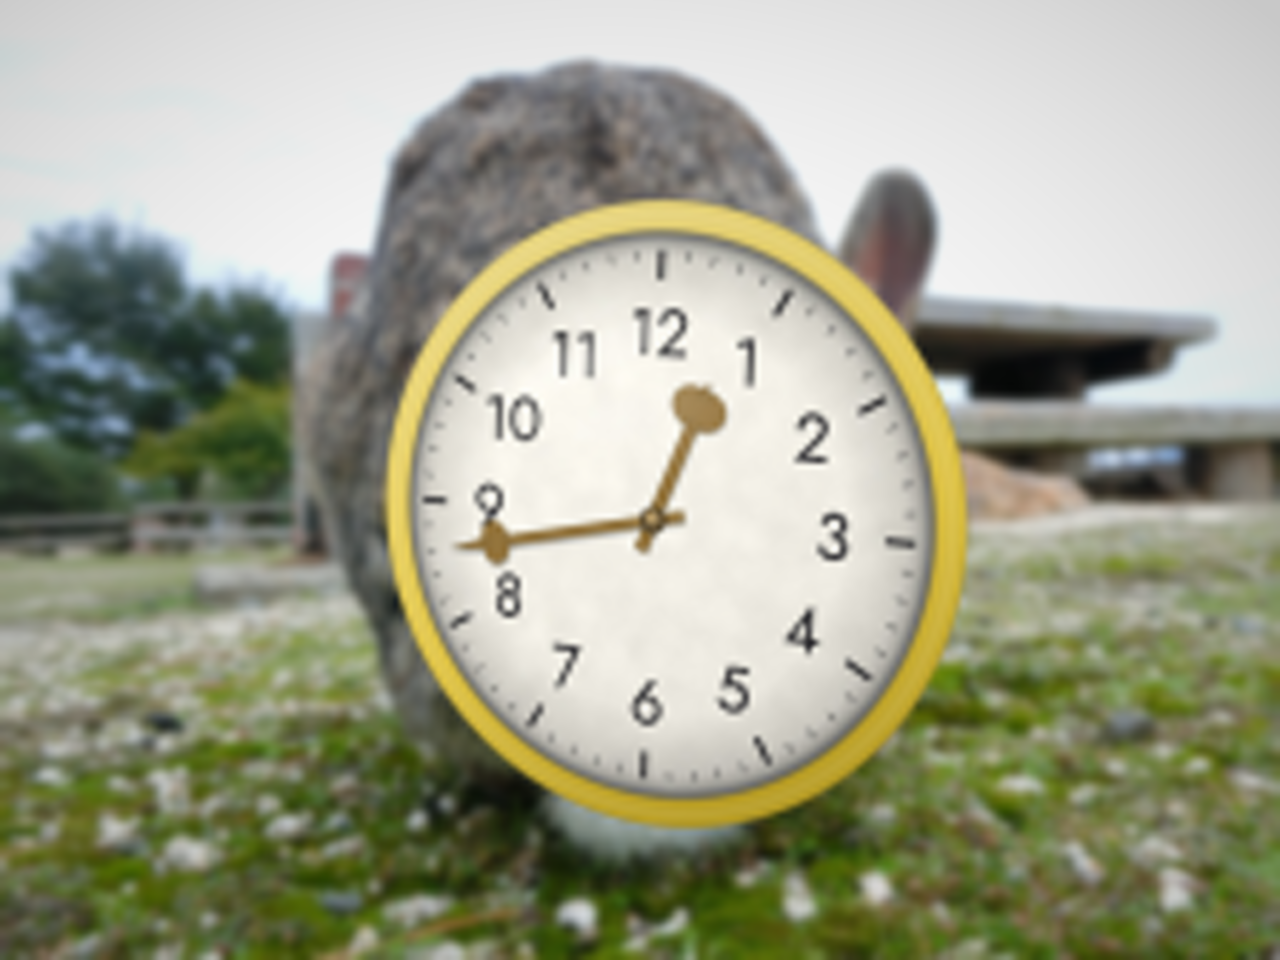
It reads h=12 m=43
